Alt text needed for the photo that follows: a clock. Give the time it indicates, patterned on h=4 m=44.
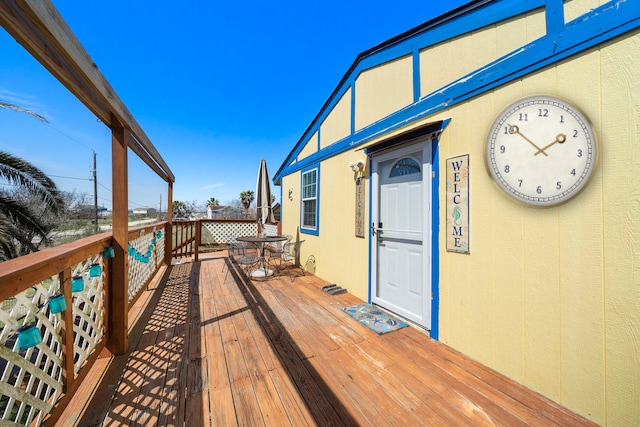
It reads h=1 m=51
